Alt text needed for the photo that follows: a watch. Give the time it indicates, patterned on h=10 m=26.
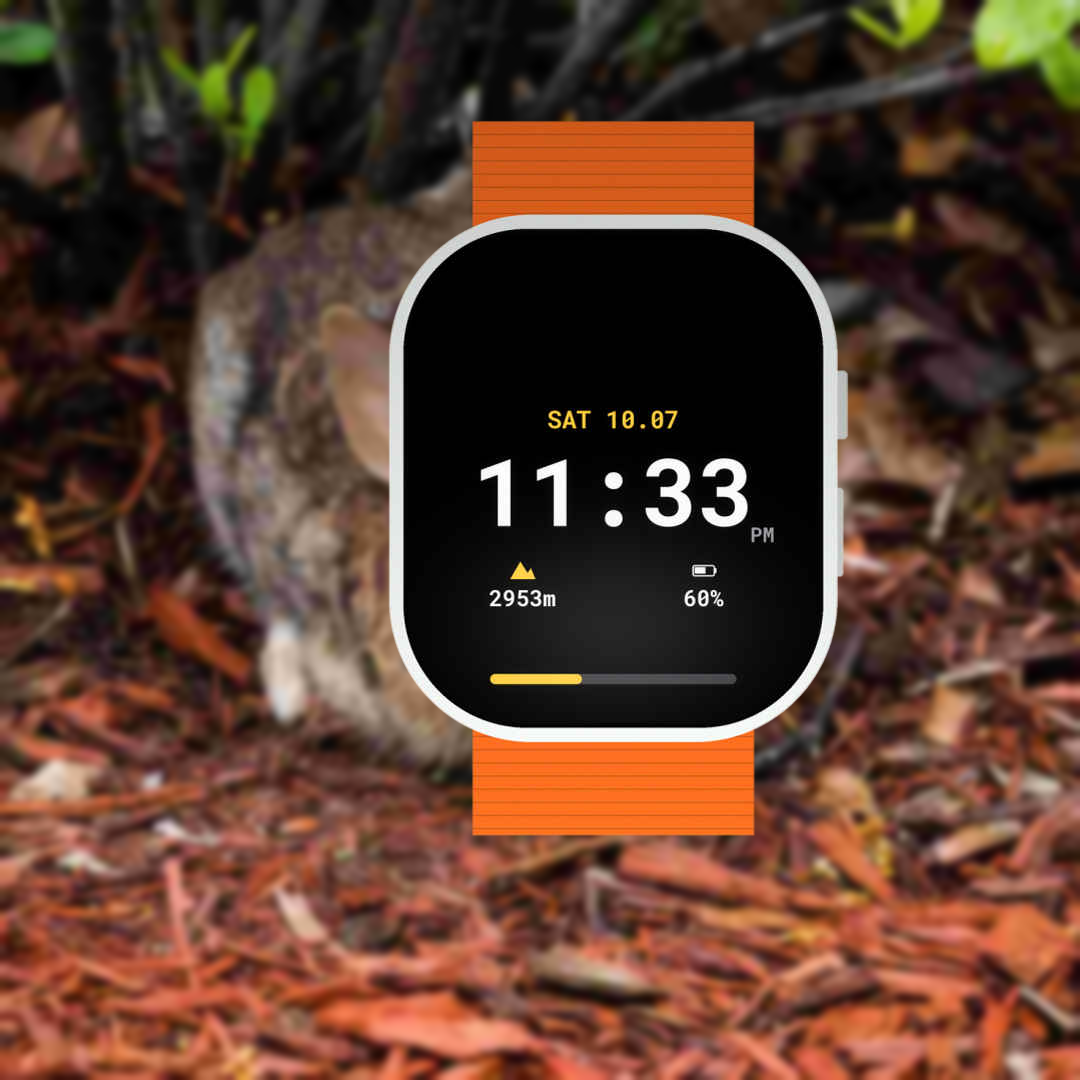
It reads h=11 m=33
